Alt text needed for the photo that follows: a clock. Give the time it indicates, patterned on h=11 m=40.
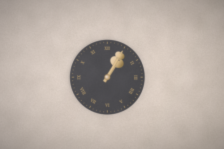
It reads h=1 m=5
